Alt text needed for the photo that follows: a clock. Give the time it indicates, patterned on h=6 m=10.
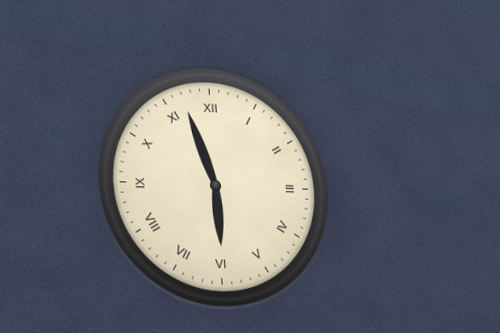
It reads h=5 m=57
